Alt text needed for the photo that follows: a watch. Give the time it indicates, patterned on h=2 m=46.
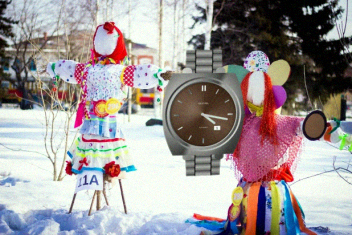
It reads h=4 m=17
